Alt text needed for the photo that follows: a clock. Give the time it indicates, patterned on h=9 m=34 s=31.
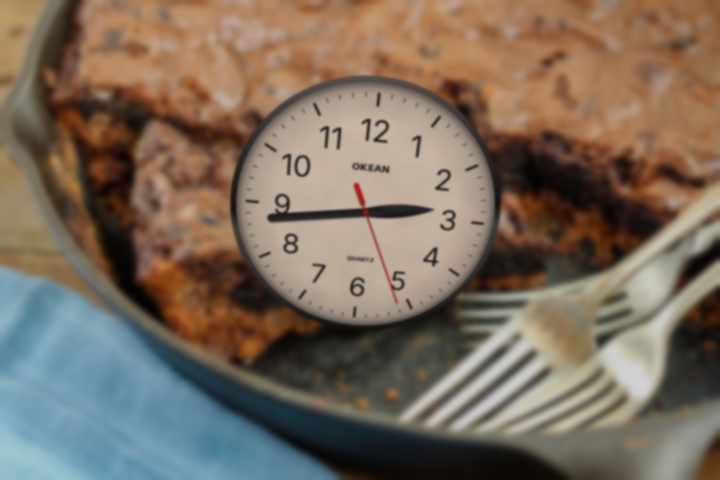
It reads h=2 m=43 s=26
